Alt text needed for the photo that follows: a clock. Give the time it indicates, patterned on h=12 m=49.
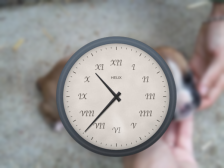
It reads h=10 m=37
